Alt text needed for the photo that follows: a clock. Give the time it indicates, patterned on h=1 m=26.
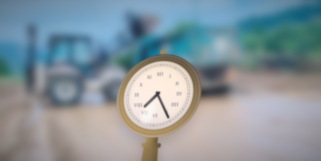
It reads h=7 m=25
